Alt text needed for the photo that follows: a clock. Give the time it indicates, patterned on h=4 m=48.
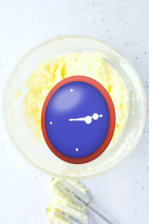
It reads h=3 m=15
